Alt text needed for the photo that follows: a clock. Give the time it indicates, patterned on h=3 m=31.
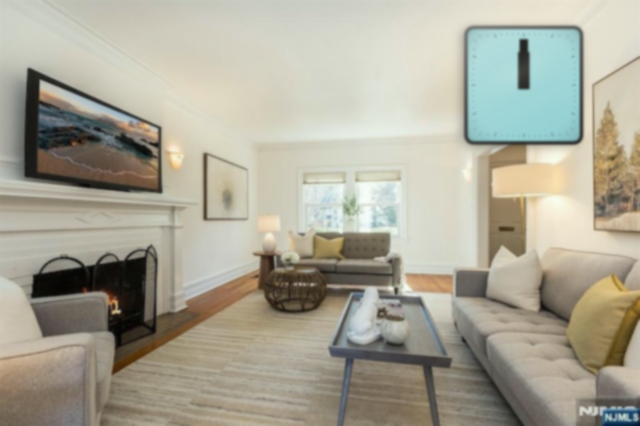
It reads h=12 m=0
